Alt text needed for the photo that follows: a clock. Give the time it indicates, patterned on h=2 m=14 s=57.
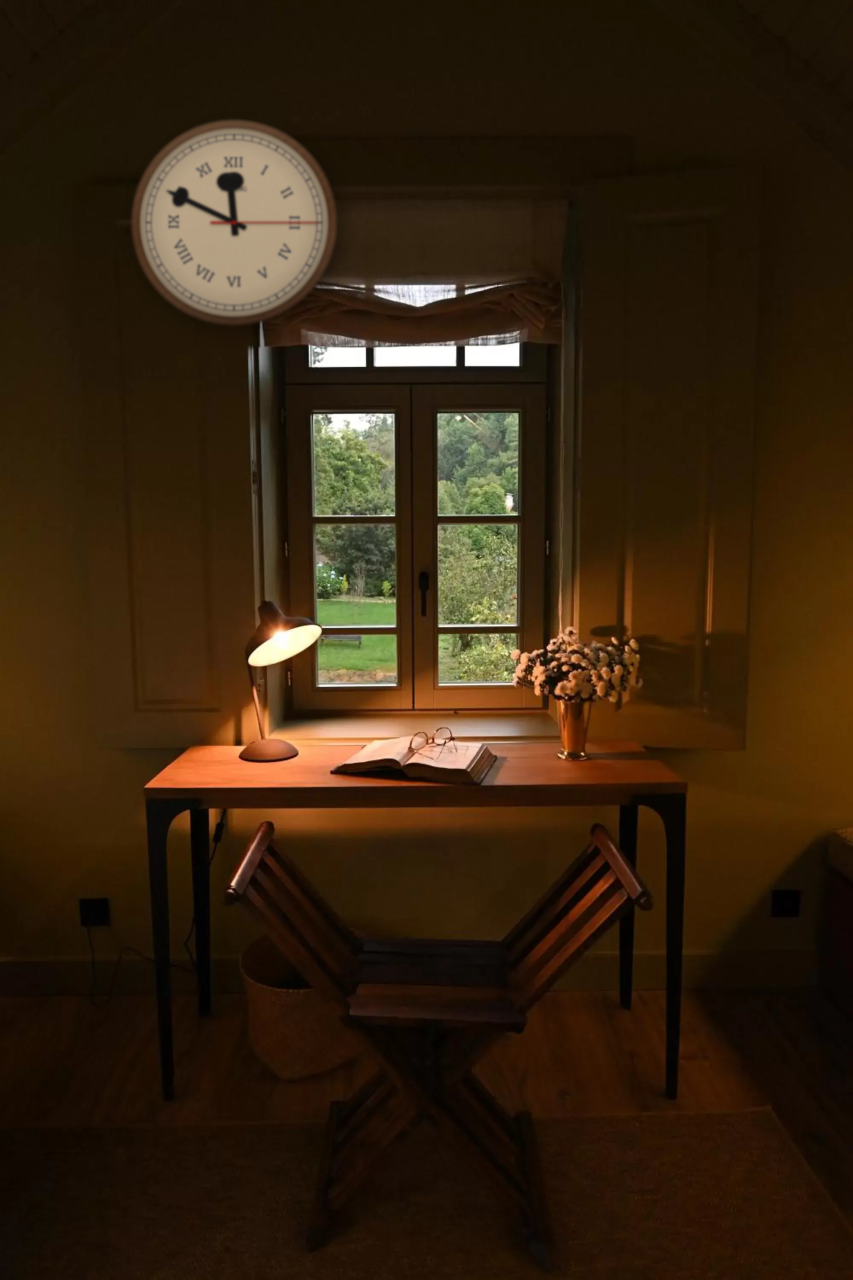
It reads h=11 m=49 s=15
